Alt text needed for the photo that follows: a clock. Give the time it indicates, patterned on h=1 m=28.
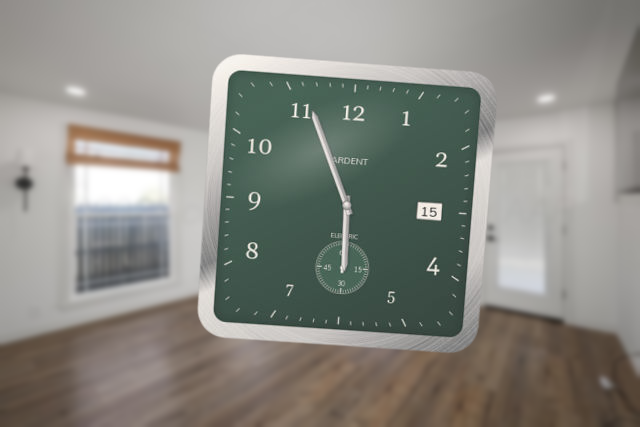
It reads h=5 m=56
